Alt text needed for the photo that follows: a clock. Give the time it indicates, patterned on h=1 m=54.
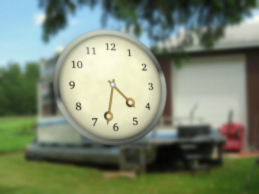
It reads h=4 m=32
